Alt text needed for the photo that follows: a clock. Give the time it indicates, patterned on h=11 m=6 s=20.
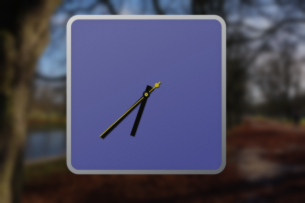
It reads h=6 m=37 s=38
